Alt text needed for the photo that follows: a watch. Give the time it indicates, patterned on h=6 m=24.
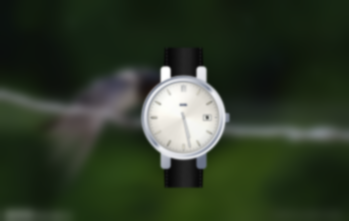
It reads h=5 m=28
